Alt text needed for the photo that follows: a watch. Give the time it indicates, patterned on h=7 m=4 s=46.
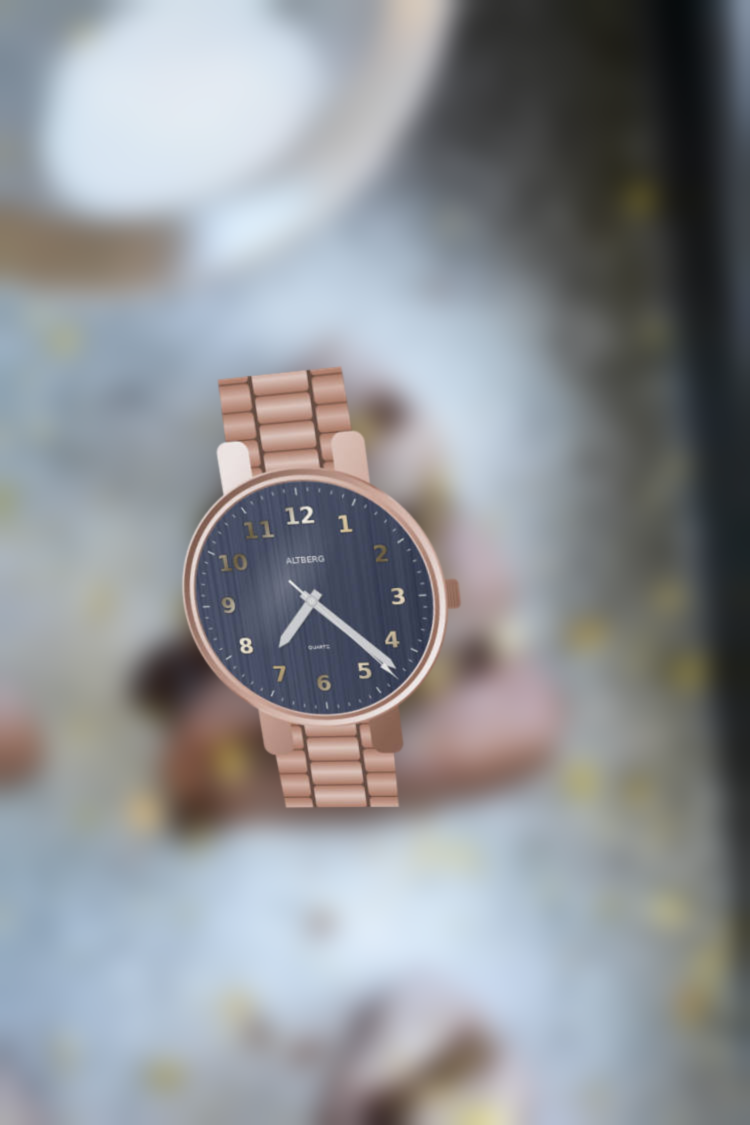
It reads h=7 m=22 s=23
